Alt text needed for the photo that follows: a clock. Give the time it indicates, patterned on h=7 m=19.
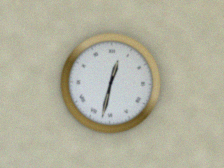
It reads h=12 m=32
